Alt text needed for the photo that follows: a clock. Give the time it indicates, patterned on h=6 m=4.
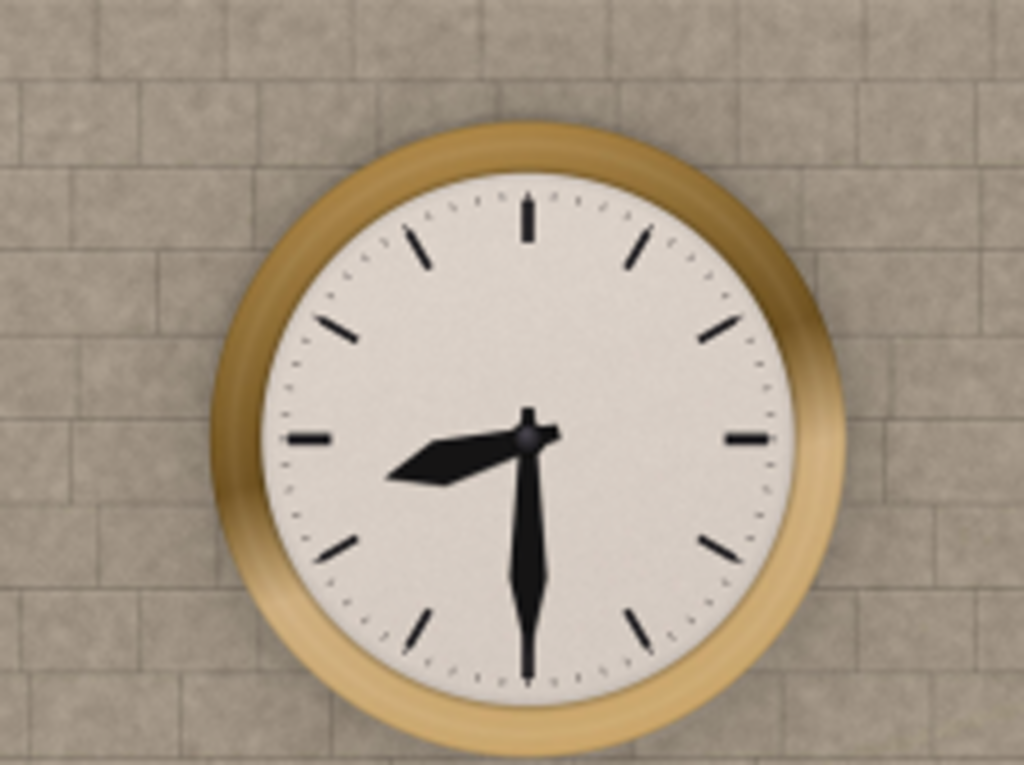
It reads h=8 m=30
